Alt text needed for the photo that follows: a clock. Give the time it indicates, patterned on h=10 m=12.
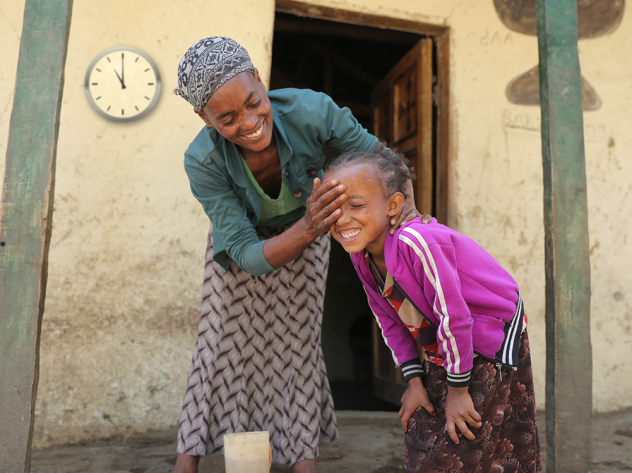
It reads h=11 m=0
